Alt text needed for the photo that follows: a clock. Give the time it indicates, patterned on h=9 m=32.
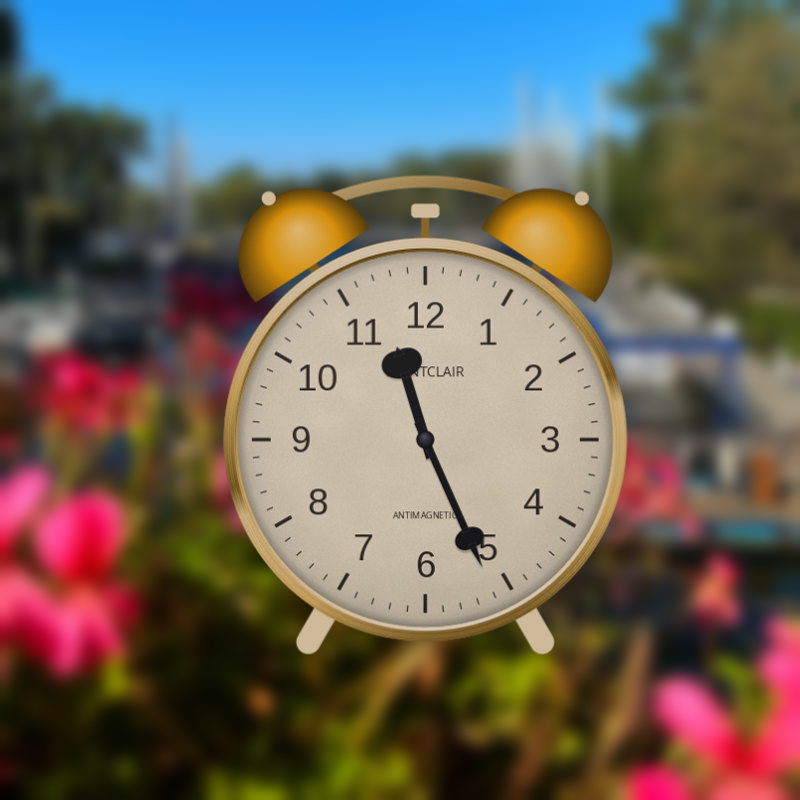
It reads h=11 m=26
